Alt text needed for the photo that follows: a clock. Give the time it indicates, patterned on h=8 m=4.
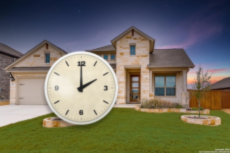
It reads h=2 m=0
